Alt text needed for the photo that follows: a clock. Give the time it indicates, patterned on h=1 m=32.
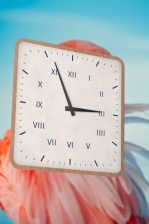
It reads h=2 m=56
